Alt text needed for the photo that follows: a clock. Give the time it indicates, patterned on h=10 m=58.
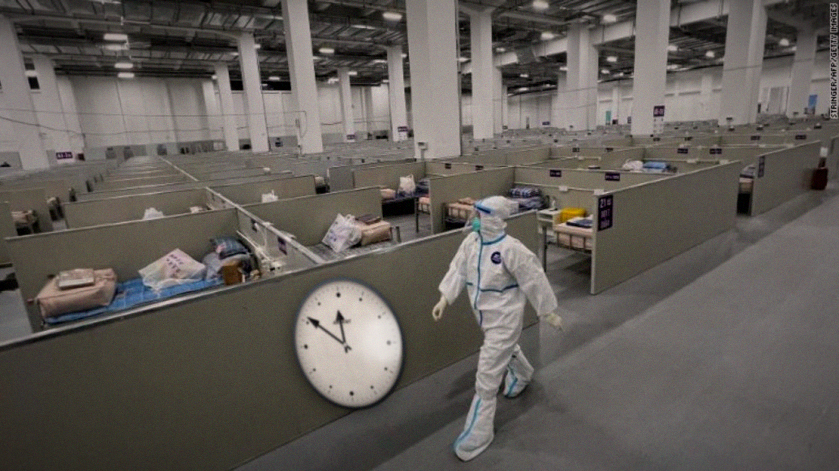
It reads h=11 m=51
